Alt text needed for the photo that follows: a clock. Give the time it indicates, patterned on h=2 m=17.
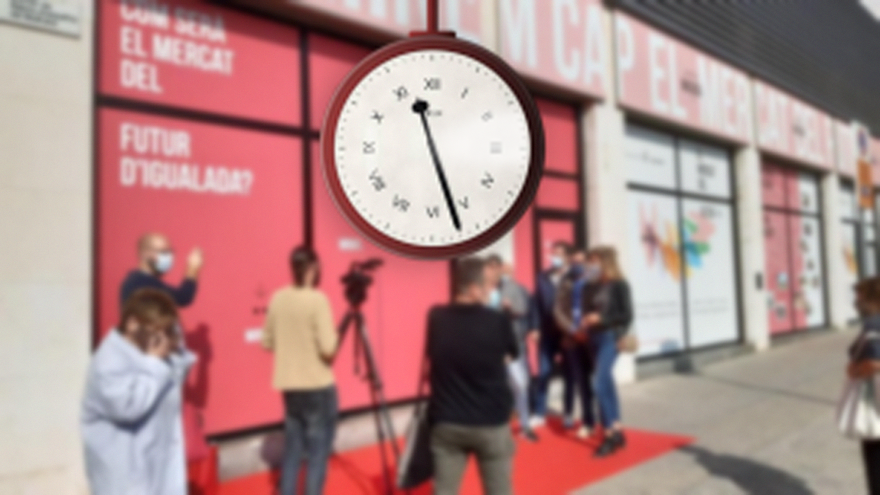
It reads h=11 m=27
